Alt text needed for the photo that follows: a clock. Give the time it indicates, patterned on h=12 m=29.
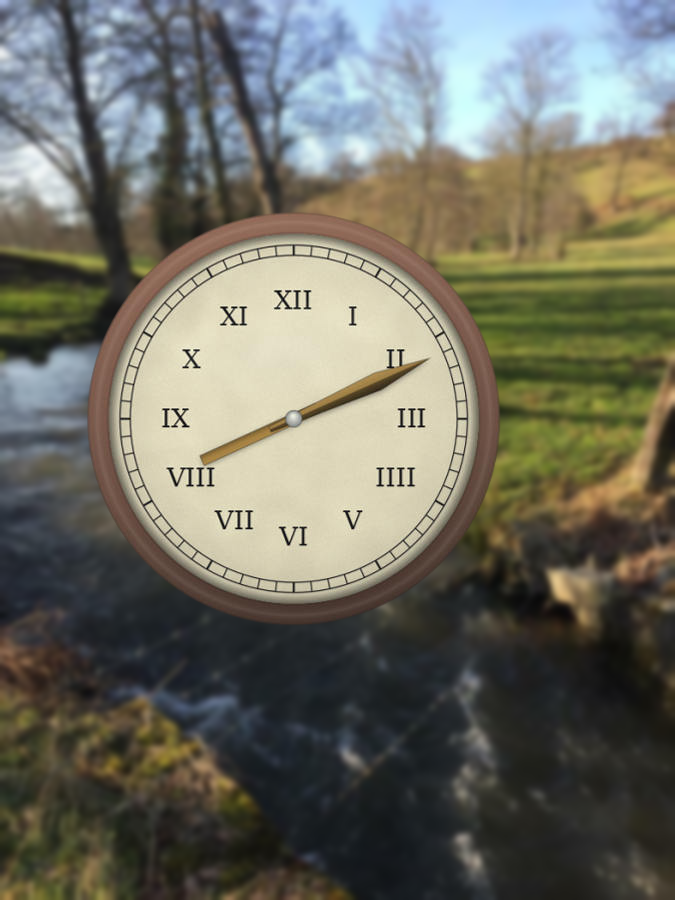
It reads h=8 m=11
